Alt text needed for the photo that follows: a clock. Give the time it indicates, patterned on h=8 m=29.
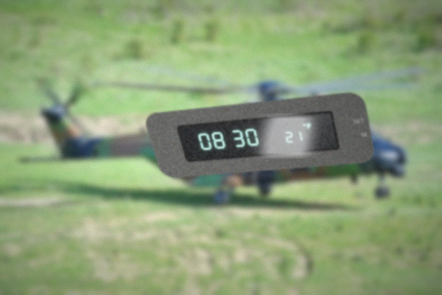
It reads h=8 m=30
